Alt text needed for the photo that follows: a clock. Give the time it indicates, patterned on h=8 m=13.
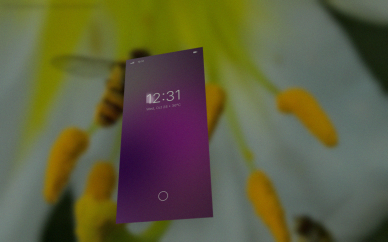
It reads h=12 m=31
